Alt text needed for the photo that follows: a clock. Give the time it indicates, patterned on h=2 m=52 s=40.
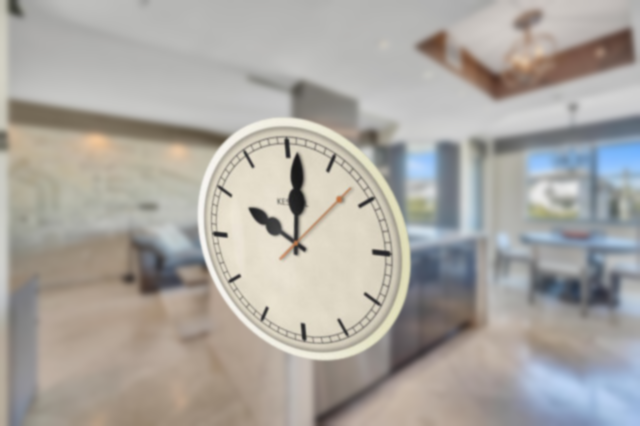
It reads h=10 m=1 s=8
